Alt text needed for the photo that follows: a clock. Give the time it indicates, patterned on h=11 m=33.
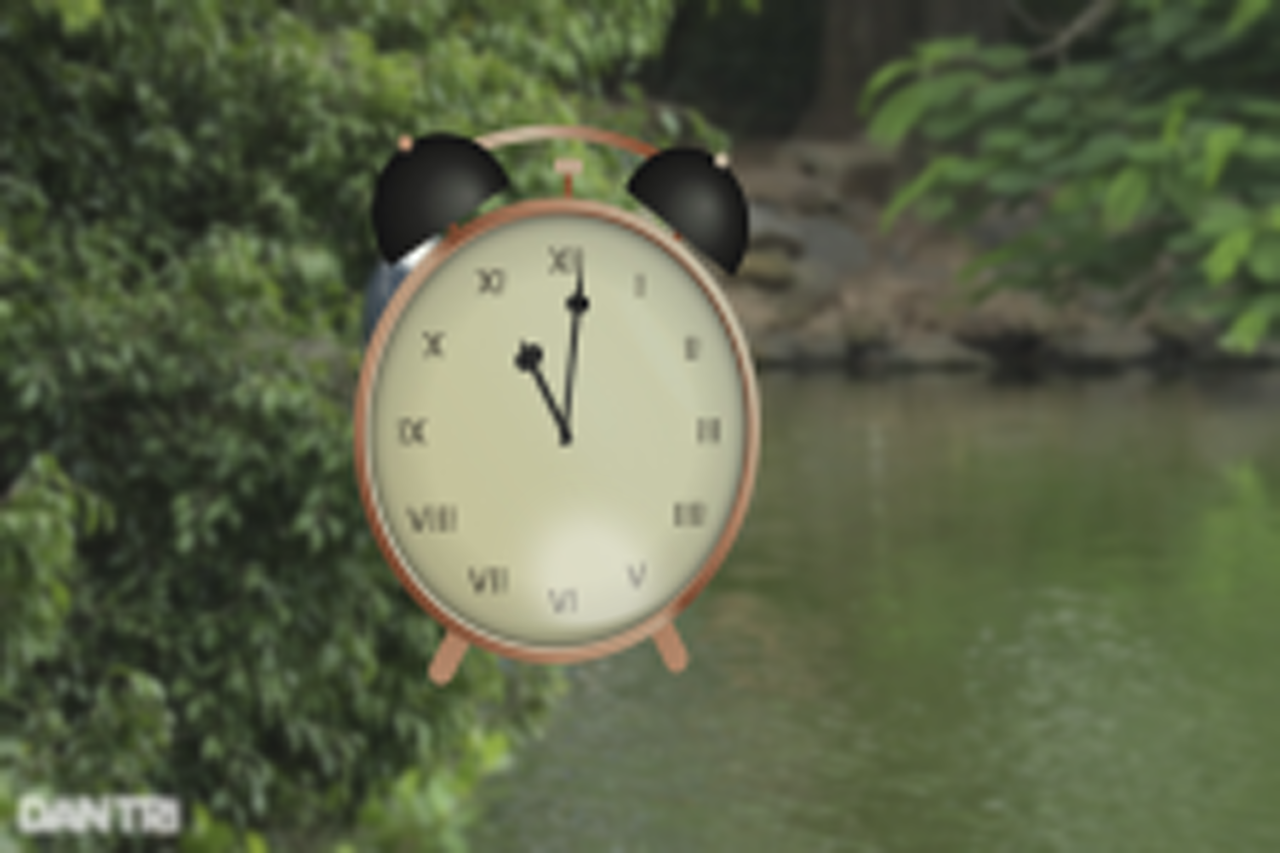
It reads h=11 m=1
